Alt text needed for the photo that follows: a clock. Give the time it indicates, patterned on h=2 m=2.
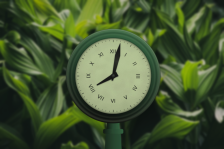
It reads h=8 m=2
